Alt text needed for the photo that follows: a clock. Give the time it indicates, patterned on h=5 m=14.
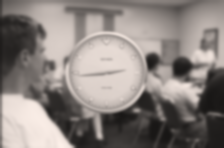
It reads h=2 m=44
